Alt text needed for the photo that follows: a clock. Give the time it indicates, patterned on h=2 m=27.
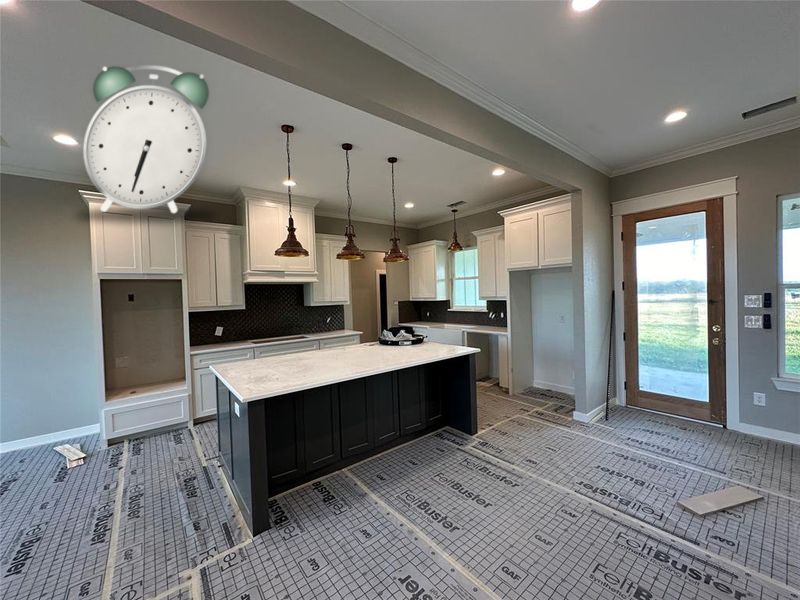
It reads h=6 m=32
